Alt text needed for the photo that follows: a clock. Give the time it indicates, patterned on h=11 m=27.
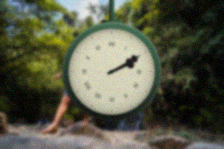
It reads h=2 m=10
